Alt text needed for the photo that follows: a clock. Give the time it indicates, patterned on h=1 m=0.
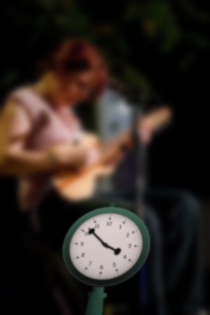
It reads h=3 m=52
